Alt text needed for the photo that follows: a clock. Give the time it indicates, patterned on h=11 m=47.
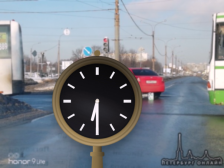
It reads h=6 m=30
